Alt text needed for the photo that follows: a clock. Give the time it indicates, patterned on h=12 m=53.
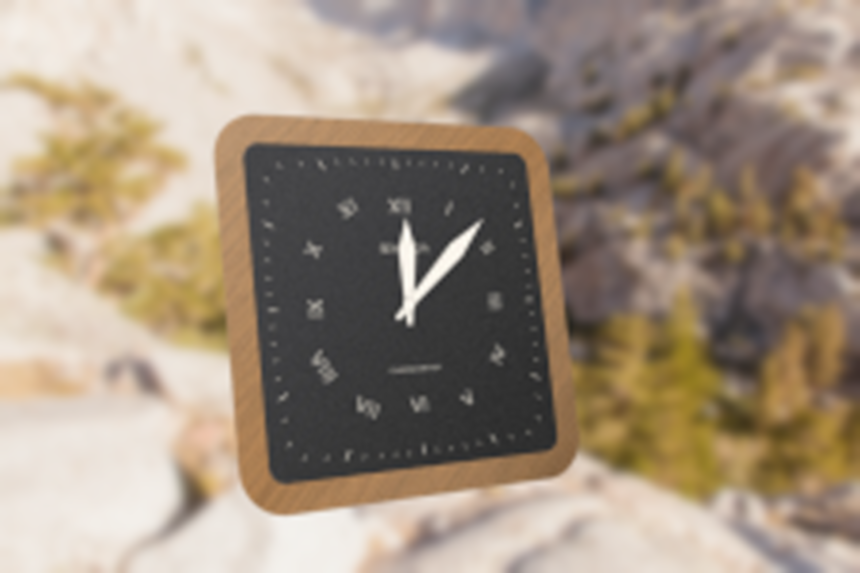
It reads h=12 m=8
